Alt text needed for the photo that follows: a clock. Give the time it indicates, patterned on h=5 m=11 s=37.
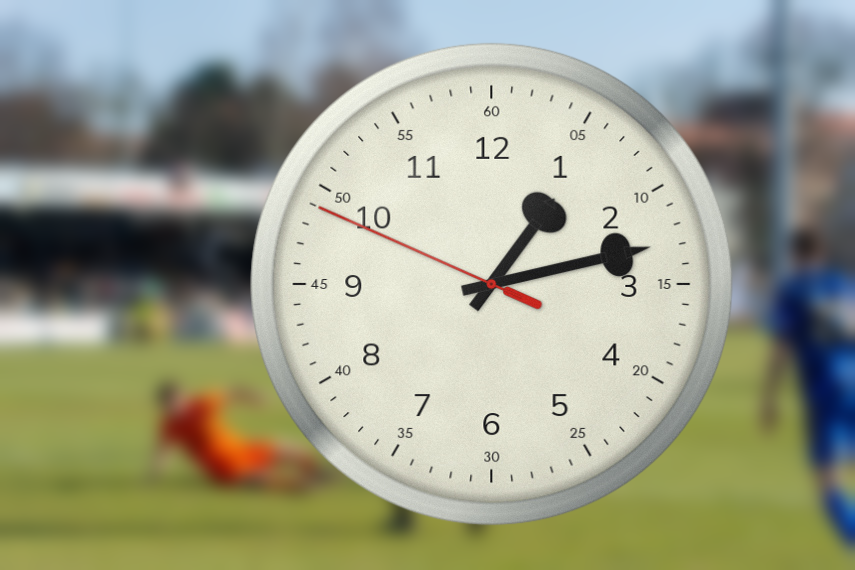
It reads h=1 m=12 s=49
